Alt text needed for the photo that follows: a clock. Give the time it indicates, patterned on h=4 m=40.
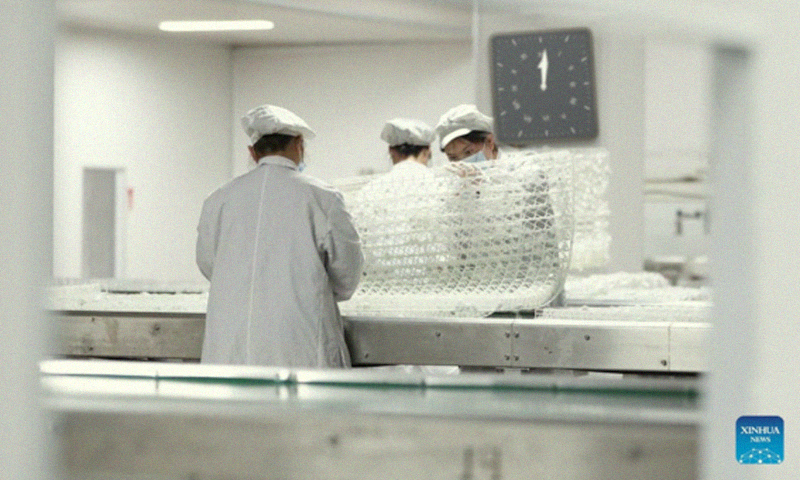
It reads h=12 m=1
